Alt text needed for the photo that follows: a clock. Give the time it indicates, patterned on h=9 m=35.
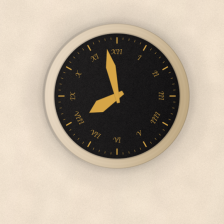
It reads h=7 m=58
